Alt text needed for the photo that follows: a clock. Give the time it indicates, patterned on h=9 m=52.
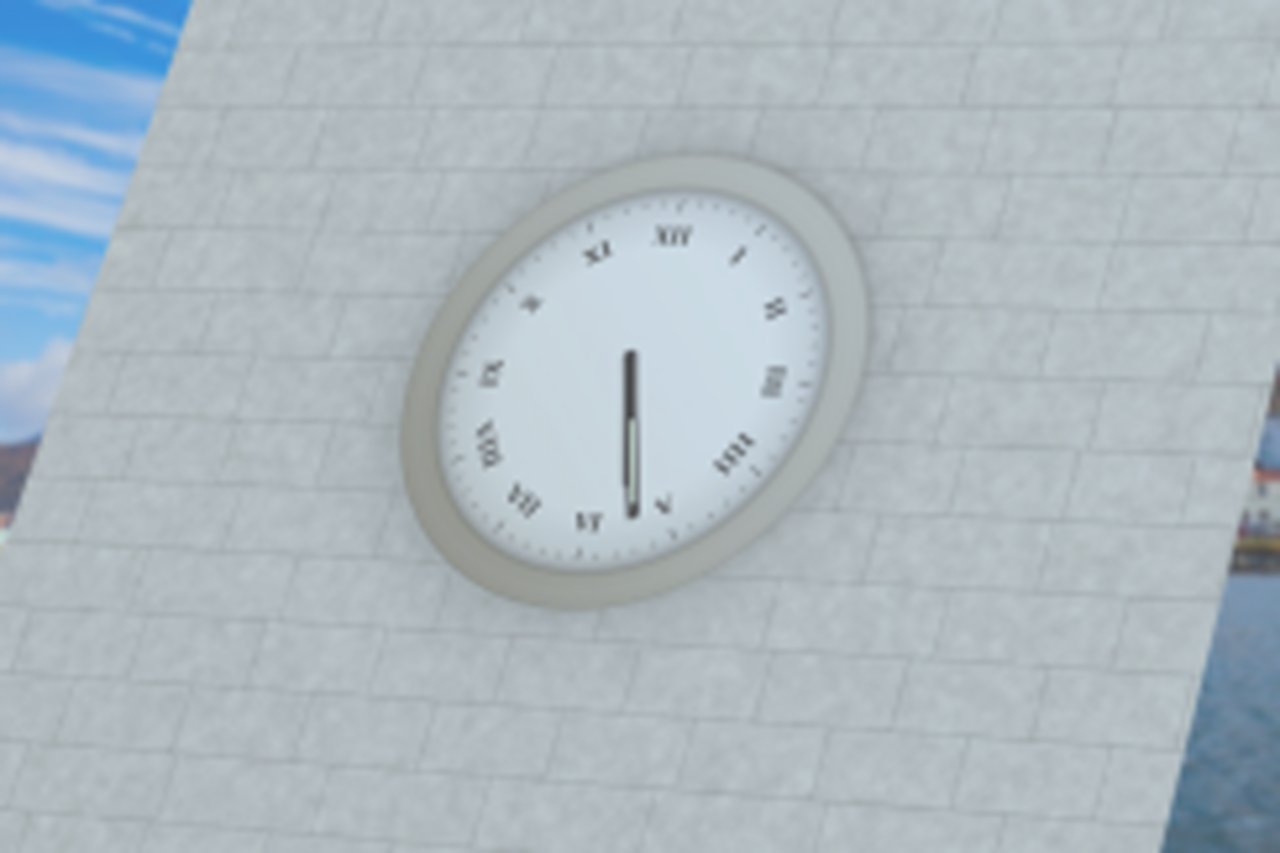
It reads h=5 m=27
